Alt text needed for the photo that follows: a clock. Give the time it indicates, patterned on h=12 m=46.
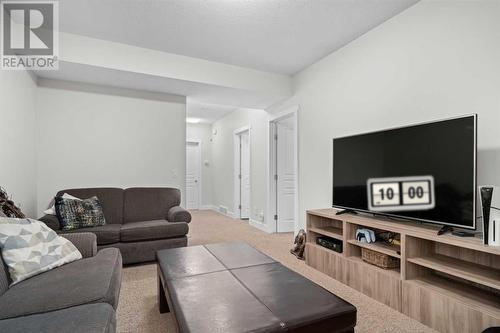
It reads h=10 m=0
